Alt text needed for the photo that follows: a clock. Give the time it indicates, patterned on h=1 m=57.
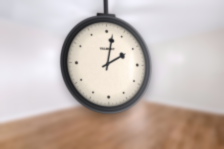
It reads h=2 m=2
